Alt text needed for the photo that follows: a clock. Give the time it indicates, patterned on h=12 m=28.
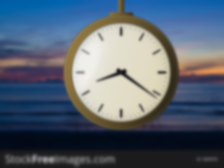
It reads h=8 m=21
